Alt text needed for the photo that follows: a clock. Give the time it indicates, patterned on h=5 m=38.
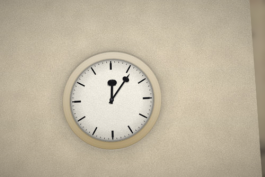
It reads h=12 m=6
